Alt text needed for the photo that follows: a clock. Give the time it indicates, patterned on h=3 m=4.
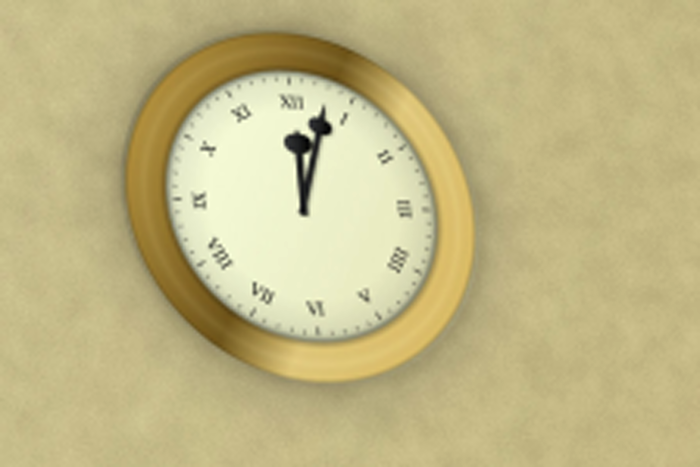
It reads h=12 m=3
